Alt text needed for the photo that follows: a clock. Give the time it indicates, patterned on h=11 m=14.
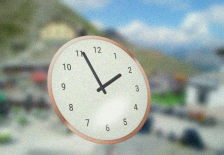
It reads h=1 m=56
